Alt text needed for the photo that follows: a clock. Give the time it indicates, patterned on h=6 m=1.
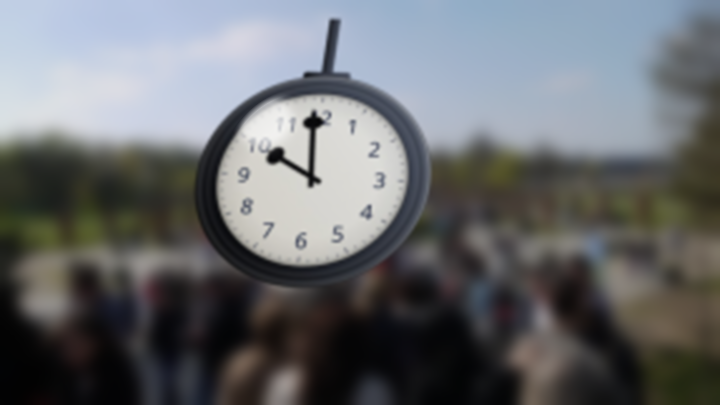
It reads h=9 m=59
